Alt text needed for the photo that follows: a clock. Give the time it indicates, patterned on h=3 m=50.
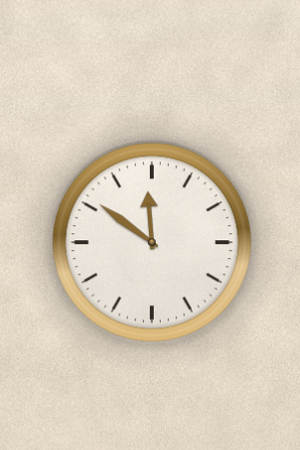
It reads h=11 m=51
